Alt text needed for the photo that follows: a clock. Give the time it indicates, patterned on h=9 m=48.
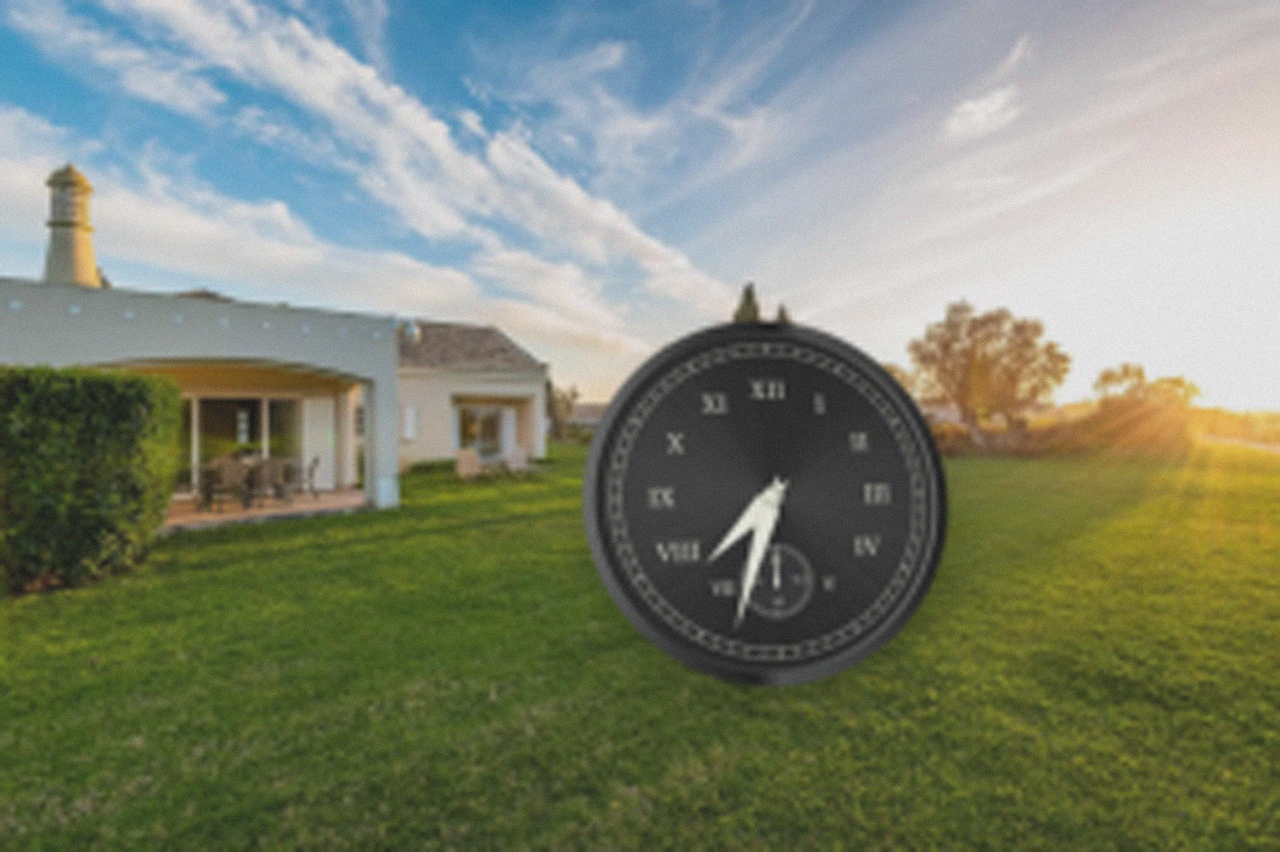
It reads h=7 m=33
